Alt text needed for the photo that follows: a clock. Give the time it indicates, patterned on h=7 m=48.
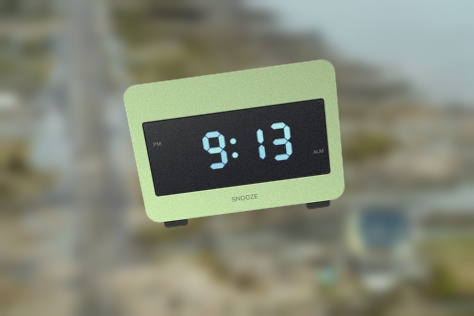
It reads h=9 m=13
